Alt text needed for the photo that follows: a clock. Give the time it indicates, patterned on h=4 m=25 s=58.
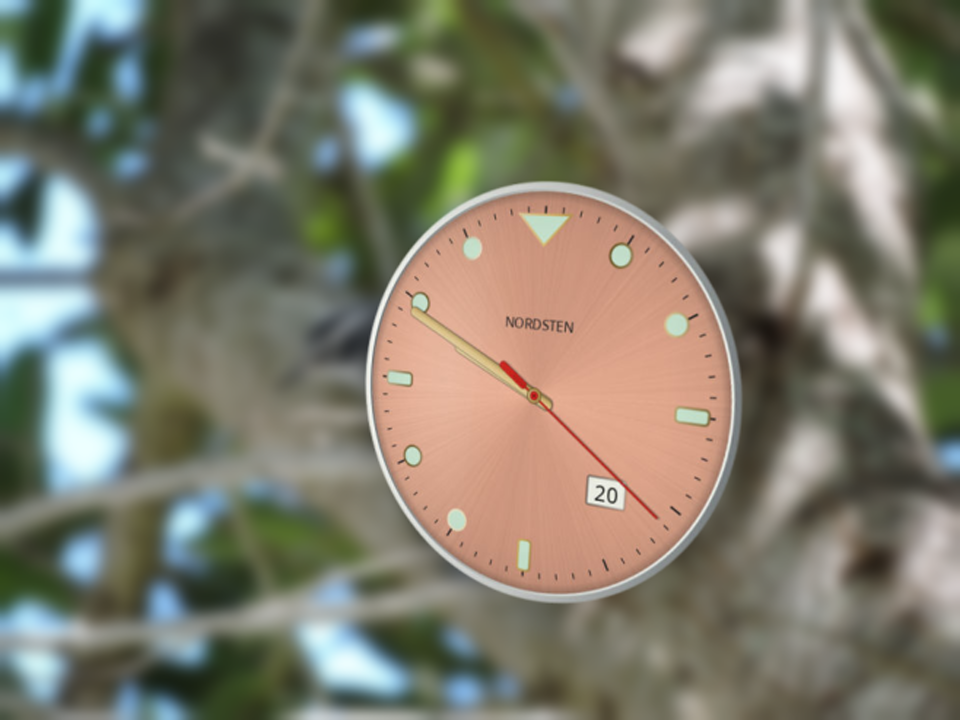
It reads h=9 m=49 s=21
